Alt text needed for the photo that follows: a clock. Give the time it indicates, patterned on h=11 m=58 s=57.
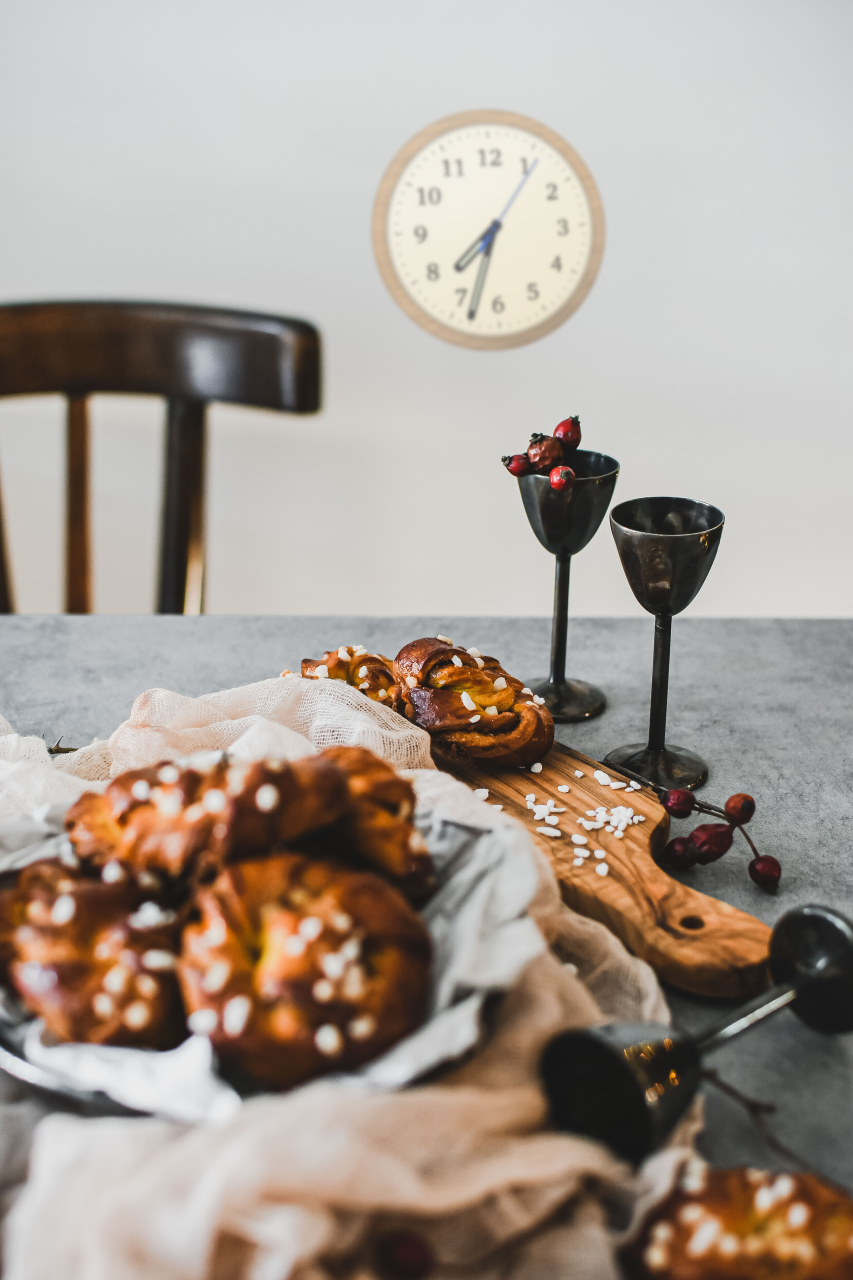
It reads h=7 m=33 s=6
